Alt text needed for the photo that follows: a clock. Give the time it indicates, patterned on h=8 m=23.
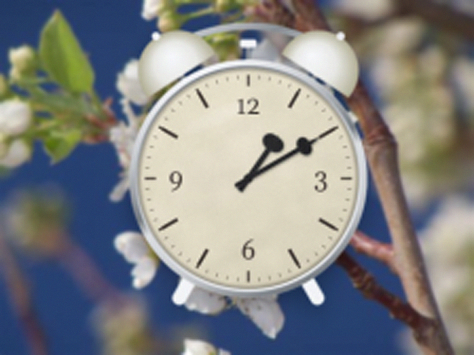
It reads h=1 m=10
